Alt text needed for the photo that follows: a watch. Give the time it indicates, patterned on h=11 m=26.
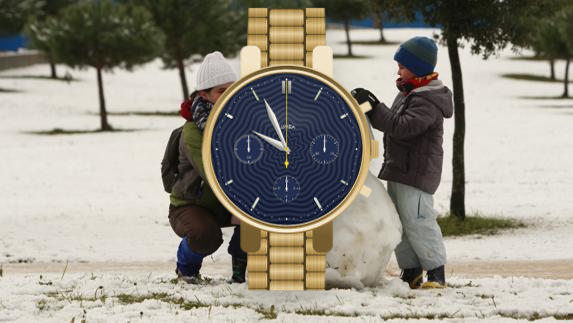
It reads h=9 m=56
